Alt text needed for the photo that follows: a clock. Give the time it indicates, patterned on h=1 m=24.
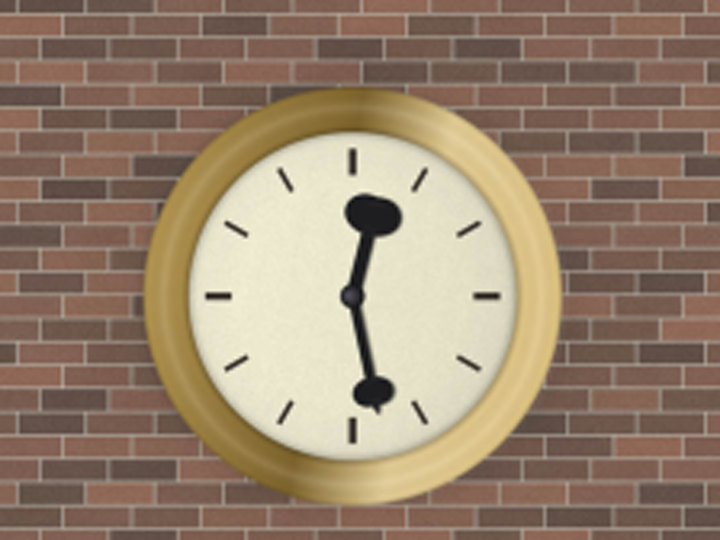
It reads h=12 m=28
